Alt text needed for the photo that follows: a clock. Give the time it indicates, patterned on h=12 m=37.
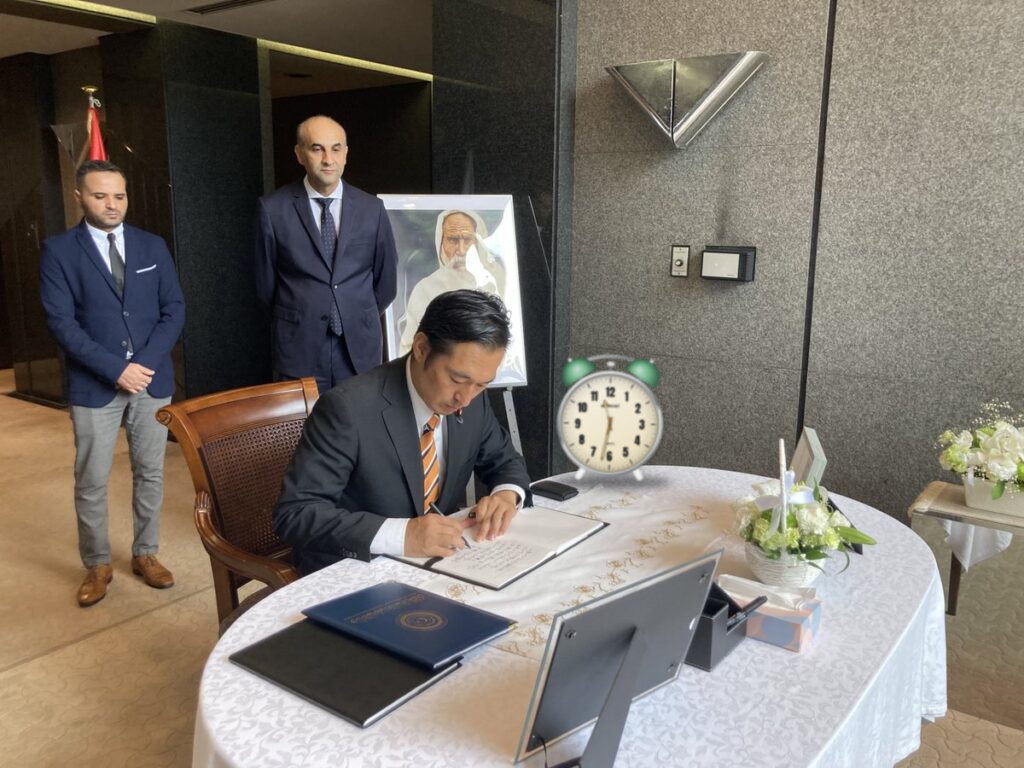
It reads h=11 m=32
